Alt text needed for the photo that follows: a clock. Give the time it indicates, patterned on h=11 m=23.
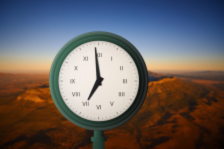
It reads h=6 m=59
